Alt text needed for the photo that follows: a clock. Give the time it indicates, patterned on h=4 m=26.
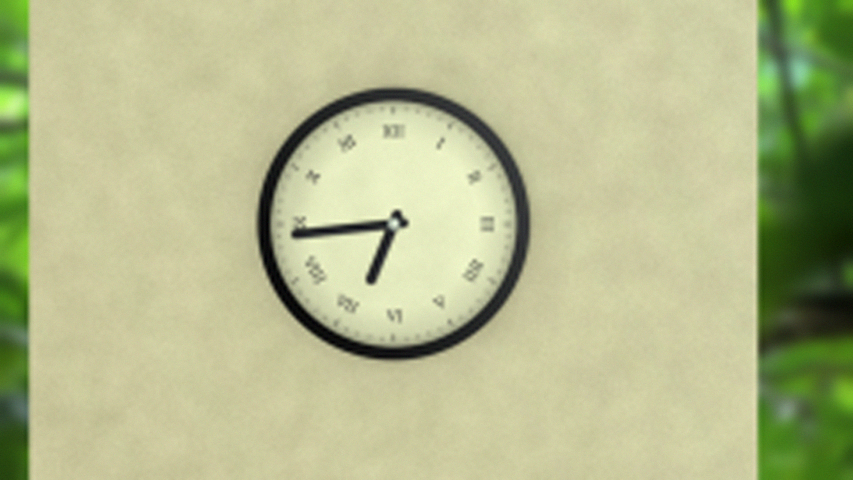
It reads h=6 m=44
